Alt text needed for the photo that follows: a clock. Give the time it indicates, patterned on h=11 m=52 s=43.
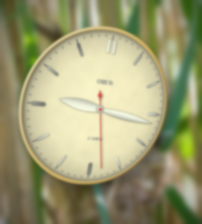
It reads h=9 m=16 s=28
